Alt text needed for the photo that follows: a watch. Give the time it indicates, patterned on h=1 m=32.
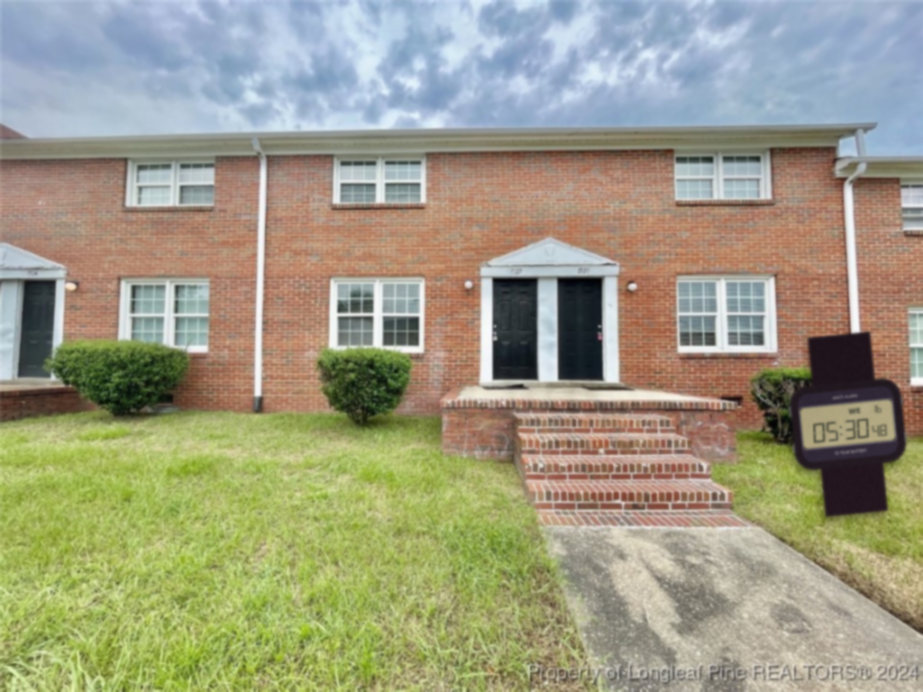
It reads h=5 m=30
